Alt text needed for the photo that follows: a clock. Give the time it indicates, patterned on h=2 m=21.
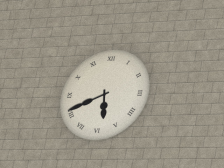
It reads h=5 m=41
